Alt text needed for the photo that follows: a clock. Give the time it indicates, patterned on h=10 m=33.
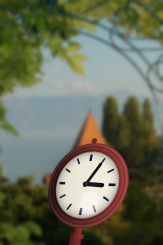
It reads h=3 m=5
